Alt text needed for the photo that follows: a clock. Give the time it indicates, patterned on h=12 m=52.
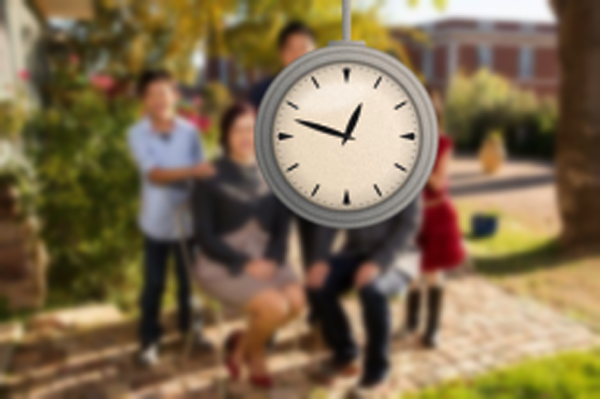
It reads h=12 m=48
